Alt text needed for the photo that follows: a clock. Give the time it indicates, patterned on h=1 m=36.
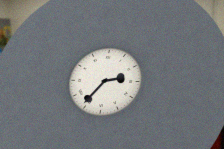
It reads h=2 m=36
